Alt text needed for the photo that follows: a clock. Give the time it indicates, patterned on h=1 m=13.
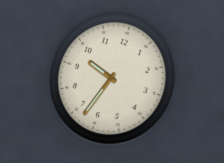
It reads h=9 m=33
